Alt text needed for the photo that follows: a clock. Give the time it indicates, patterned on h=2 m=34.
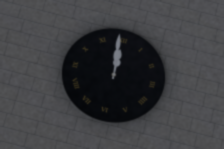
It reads h=11 m=59
